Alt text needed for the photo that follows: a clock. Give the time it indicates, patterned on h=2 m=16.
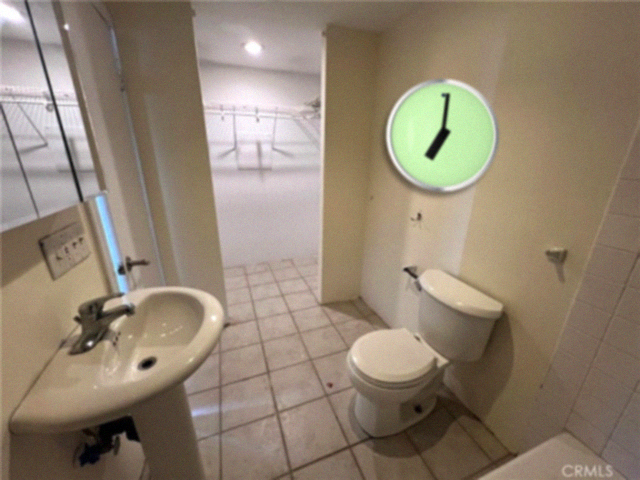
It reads h=7 m=1
